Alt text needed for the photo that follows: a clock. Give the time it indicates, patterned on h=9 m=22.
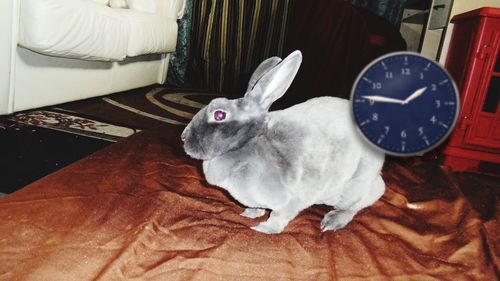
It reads h=1 m=46
